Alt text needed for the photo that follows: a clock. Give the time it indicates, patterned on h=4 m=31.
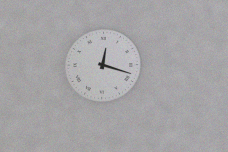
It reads h=12 m=18
